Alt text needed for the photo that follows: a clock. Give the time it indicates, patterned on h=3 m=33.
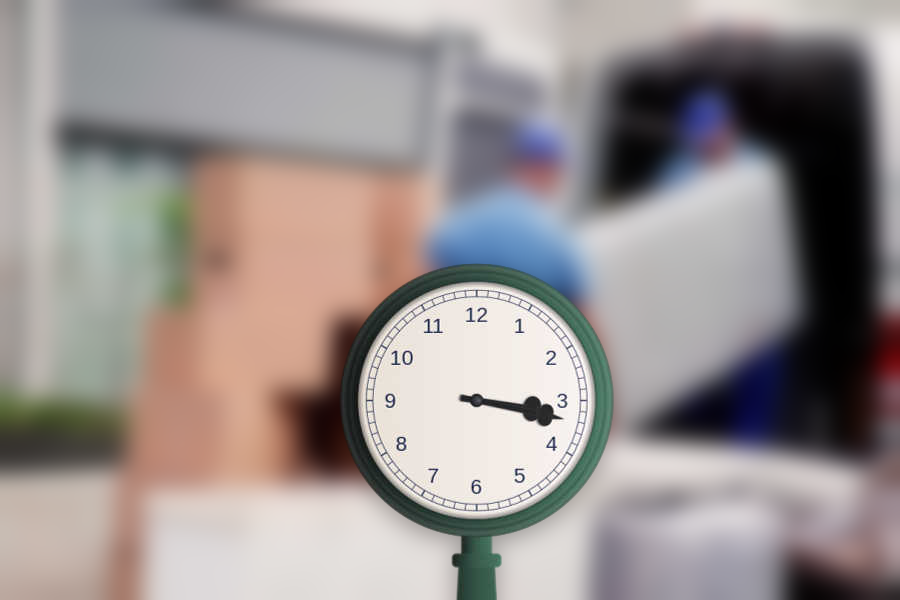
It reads h=3 m=17
